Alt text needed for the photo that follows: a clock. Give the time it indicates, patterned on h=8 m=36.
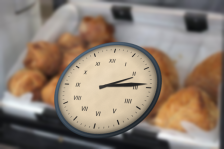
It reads h=2 m=14
